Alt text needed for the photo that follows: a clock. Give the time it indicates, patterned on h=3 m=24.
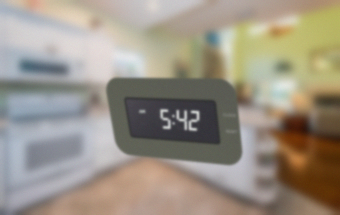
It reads h=5 m=42
